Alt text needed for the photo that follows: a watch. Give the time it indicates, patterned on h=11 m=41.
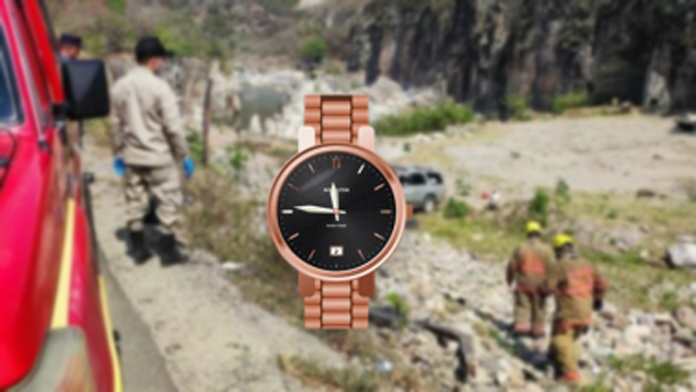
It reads h=11 m=46
